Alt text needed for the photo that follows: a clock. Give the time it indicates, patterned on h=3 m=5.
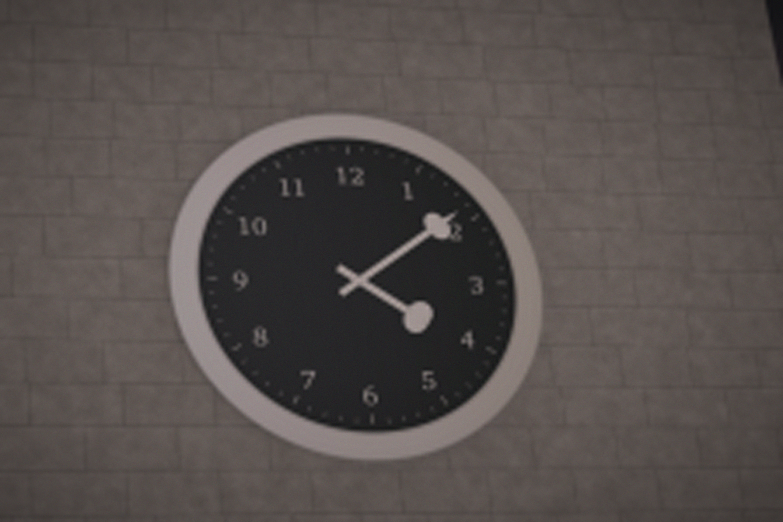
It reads h=4 m=9
